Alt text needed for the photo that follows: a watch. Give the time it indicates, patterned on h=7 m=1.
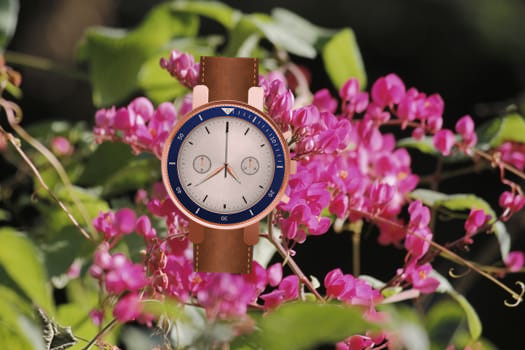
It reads h=4 m=39
